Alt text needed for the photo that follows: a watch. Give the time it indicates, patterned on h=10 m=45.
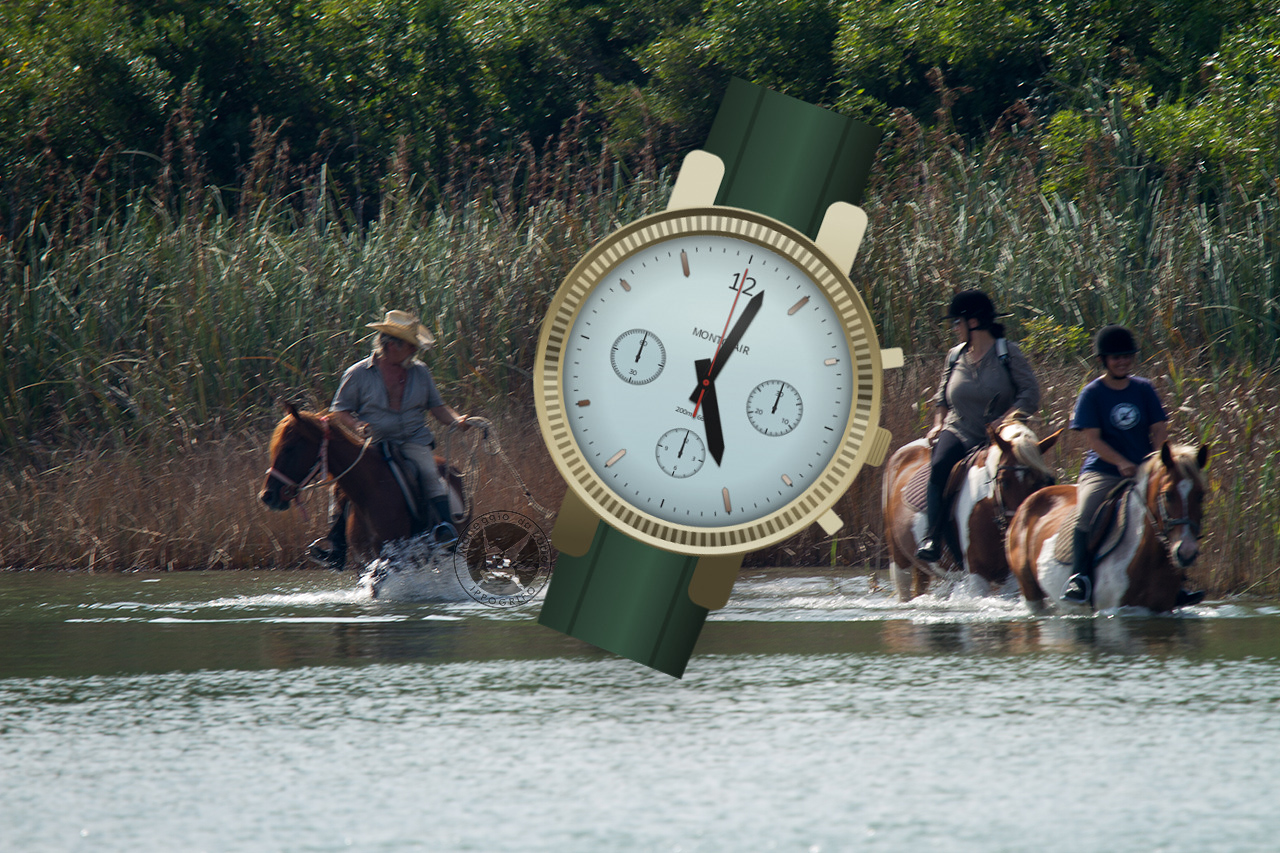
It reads h=5 m=2
